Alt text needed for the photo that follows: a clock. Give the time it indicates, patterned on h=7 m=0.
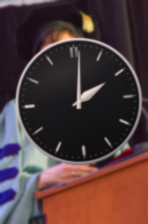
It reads h=2 m=1
